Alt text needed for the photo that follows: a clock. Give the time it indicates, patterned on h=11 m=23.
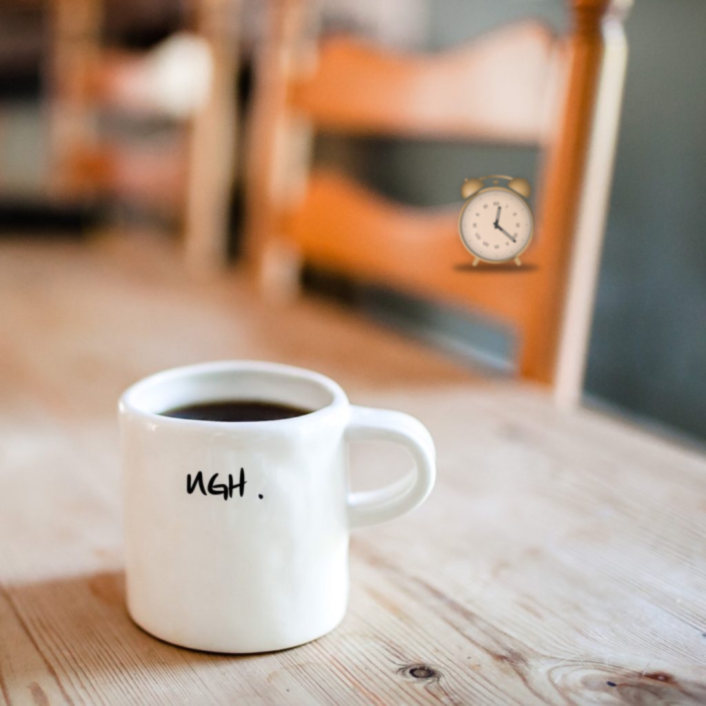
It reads h=12 m=22
